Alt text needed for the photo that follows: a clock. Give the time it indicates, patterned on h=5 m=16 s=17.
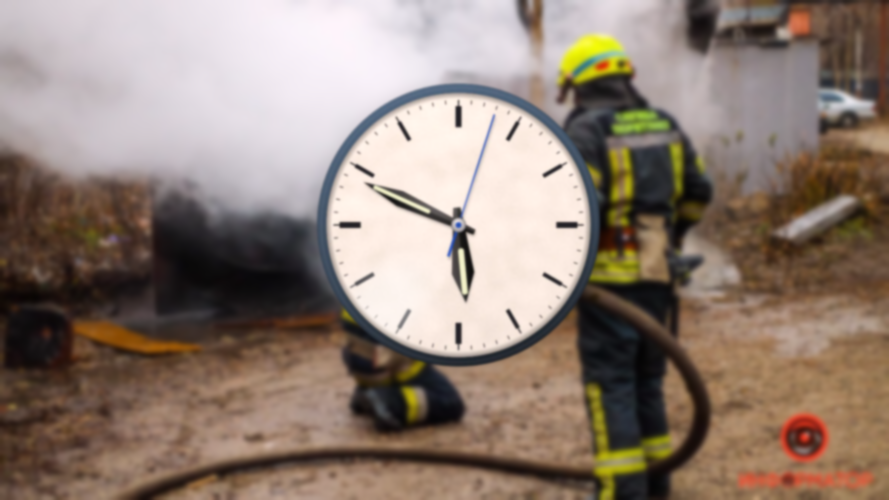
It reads h=5 m=49 s=3
